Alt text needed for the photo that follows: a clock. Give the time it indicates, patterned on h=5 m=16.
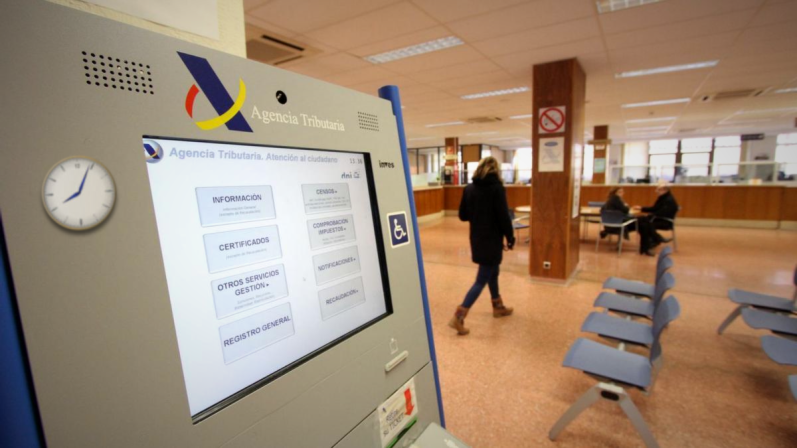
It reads h=8 m=4
